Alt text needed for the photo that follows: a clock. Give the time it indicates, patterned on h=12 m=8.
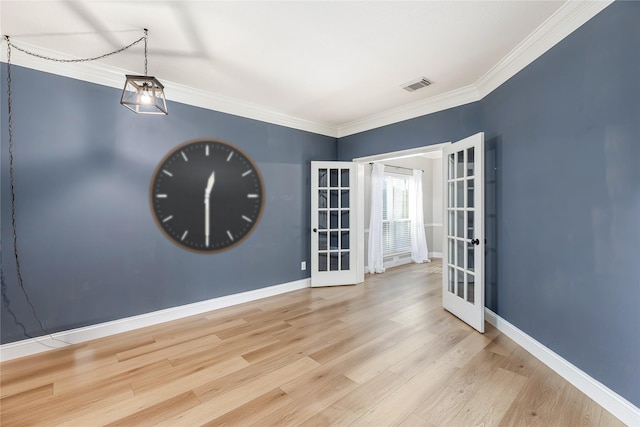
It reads h=12 m=30
